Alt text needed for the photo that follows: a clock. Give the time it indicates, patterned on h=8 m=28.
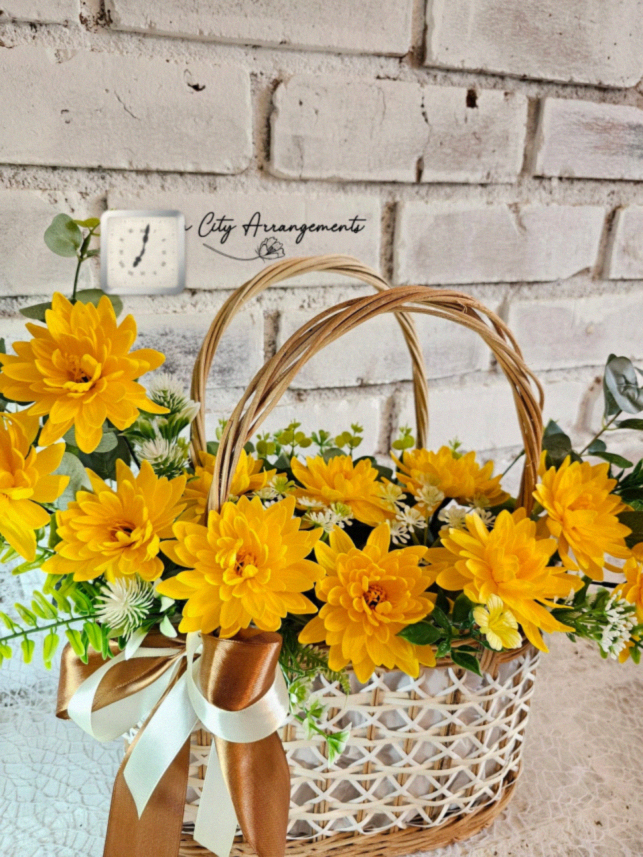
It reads h=7 m=2
